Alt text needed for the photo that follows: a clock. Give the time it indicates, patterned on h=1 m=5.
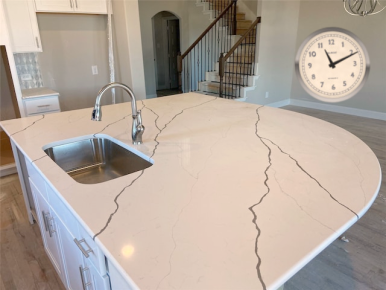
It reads h=11 m=11
